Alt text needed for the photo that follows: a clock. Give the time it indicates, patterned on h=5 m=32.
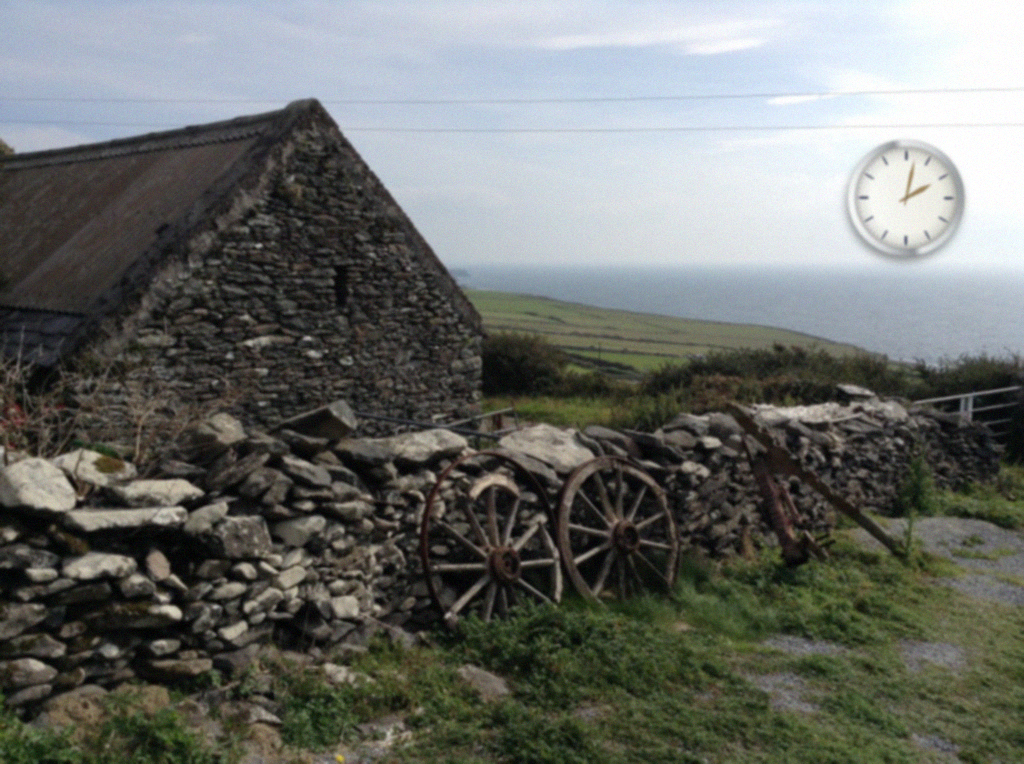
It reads h=2 m=2
